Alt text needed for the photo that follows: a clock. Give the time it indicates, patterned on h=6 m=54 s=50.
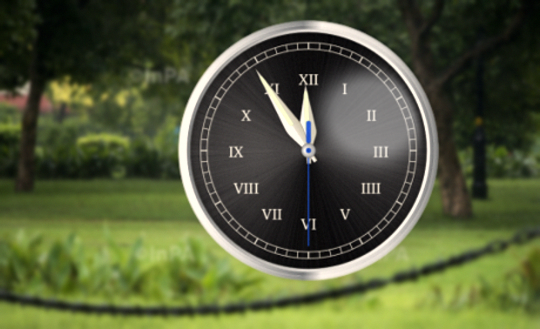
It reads h=11 m=54 s=30
